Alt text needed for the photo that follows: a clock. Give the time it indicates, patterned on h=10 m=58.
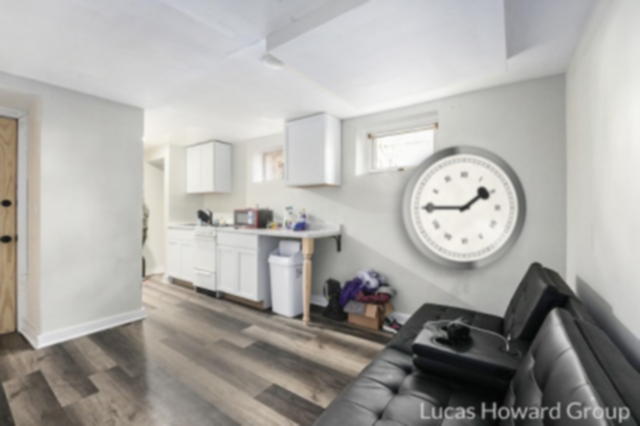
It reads h=1 m=45
